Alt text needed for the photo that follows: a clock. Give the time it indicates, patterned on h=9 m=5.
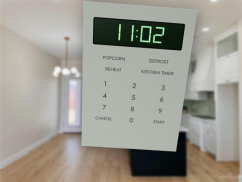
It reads h=11 m=2
